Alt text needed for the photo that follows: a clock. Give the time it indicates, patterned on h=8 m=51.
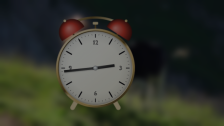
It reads h=2 m=44
